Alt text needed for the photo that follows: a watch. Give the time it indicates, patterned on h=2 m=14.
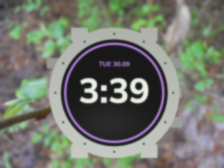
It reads h=3 m=39
